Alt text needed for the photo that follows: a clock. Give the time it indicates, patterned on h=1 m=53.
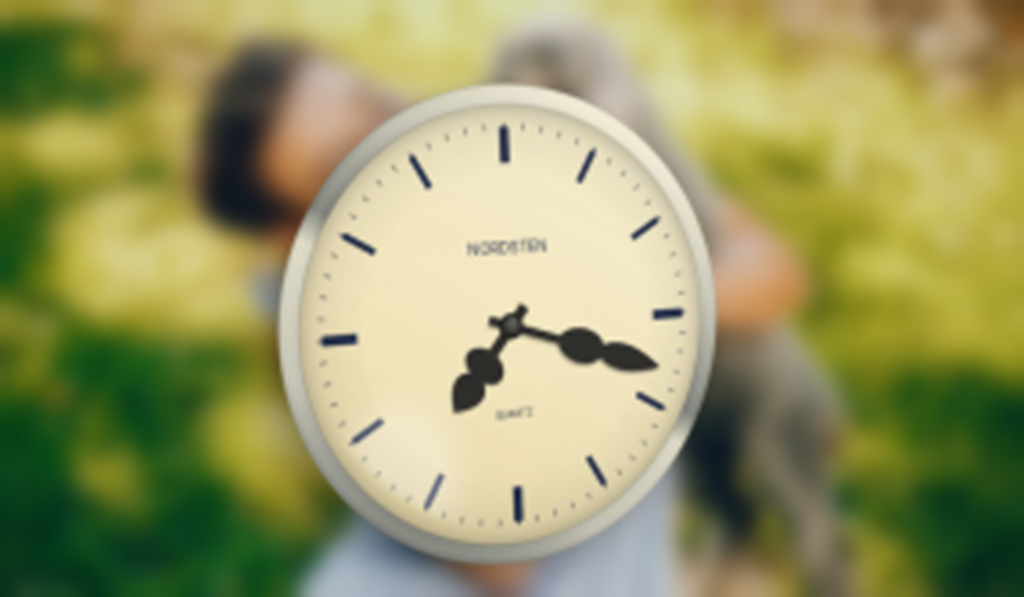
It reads h=7 m=18
